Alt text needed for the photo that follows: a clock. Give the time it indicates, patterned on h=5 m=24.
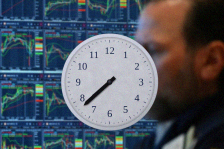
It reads h=7 m=38
